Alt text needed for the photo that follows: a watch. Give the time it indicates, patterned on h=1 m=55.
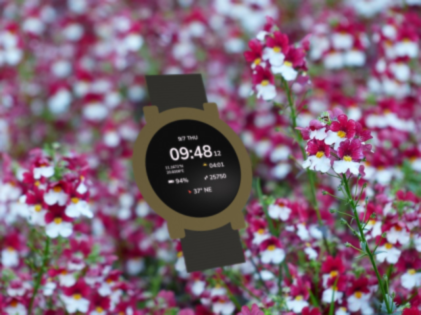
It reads h=9 m=48
